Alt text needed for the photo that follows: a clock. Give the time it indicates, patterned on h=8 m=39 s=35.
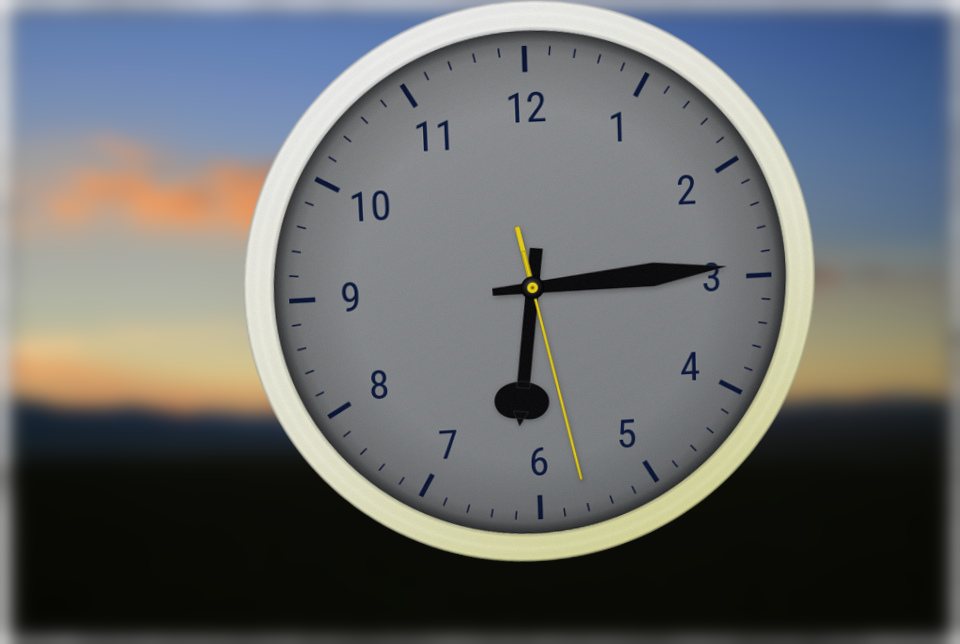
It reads h=6 m=14 s=28
